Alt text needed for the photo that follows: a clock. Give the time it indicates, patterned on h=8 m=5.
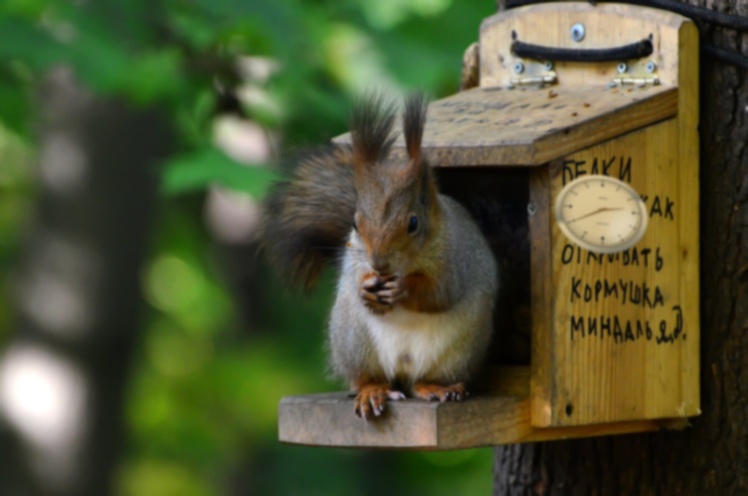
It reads h=2 m=40
